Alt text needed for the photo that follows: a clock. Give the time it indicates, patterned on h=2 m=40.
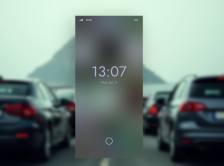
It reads h=13 m=7
